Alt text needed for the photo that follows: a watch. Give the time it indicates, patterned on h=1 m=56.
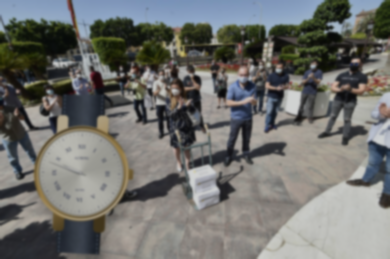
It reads h=9 m=48
